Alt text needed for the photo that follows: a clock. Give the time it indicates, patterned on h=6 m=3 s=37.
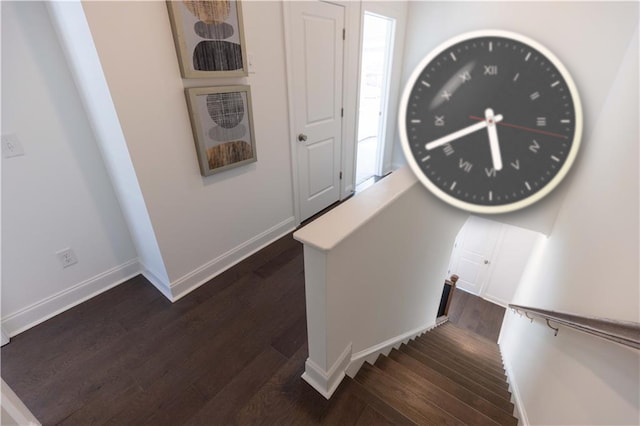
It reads h=5 m=41 s=17
